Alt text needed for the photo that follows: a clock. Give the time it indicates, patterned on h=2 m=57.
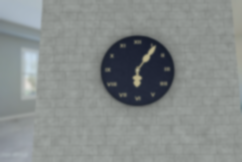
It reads h=6 m=6
